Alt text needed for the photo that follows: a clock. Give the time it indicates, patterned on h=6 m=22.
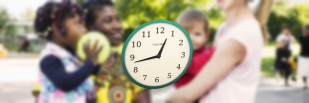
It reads h=12 m=43
